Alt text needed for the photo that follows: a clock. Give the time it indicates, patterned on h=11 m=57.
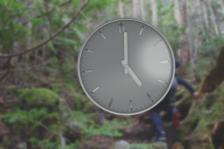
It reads h=5 m=1
